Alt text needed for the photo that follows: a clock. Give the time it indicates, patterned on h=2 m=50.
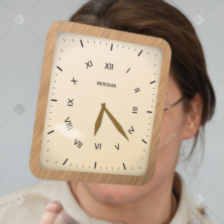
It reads h=6 m=22
